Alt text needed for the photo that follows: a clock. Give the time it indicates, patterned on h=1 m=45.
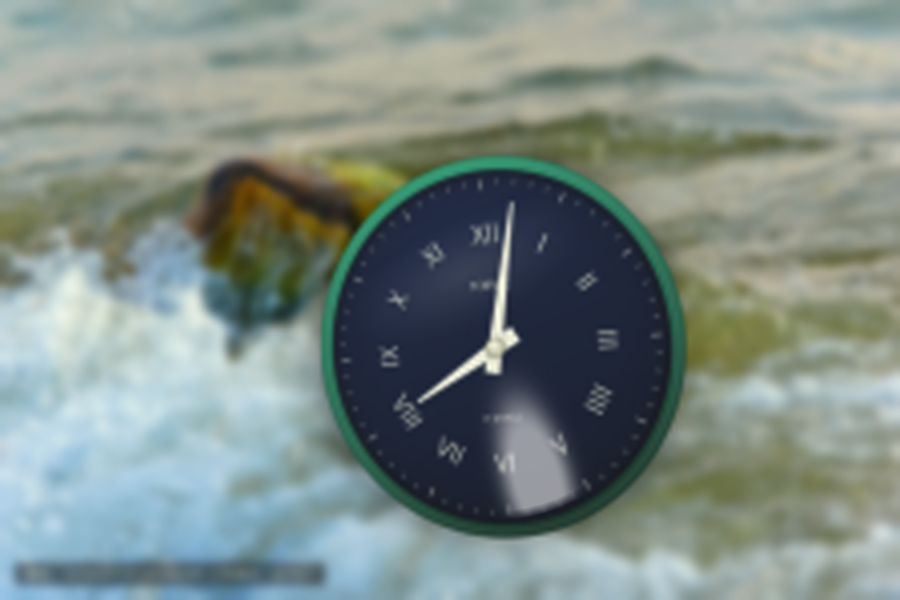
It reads h=8 m=2
